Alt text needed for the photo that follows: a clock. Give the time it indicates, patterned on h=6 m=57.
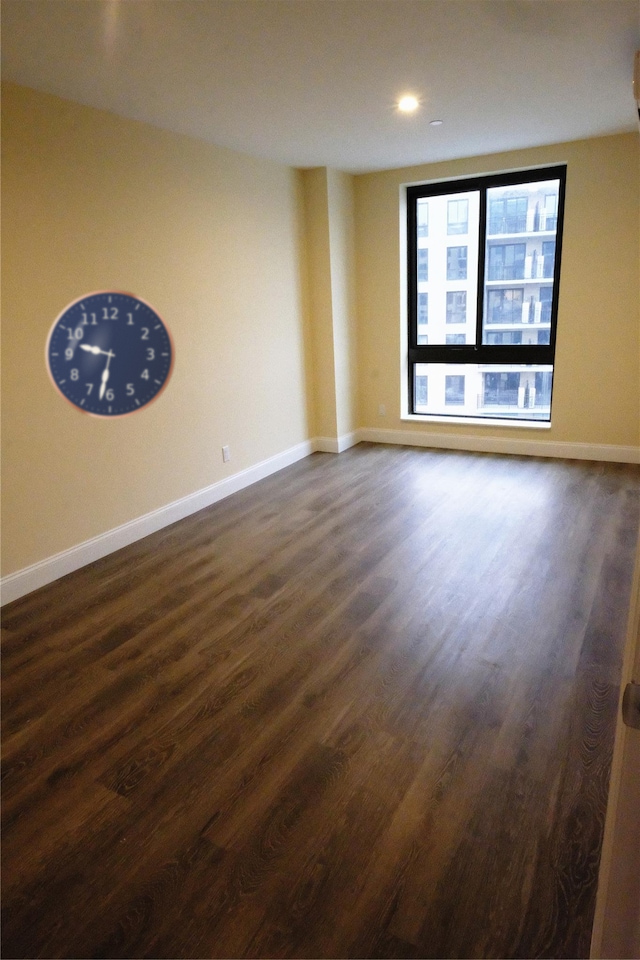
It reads h=9 m=32
